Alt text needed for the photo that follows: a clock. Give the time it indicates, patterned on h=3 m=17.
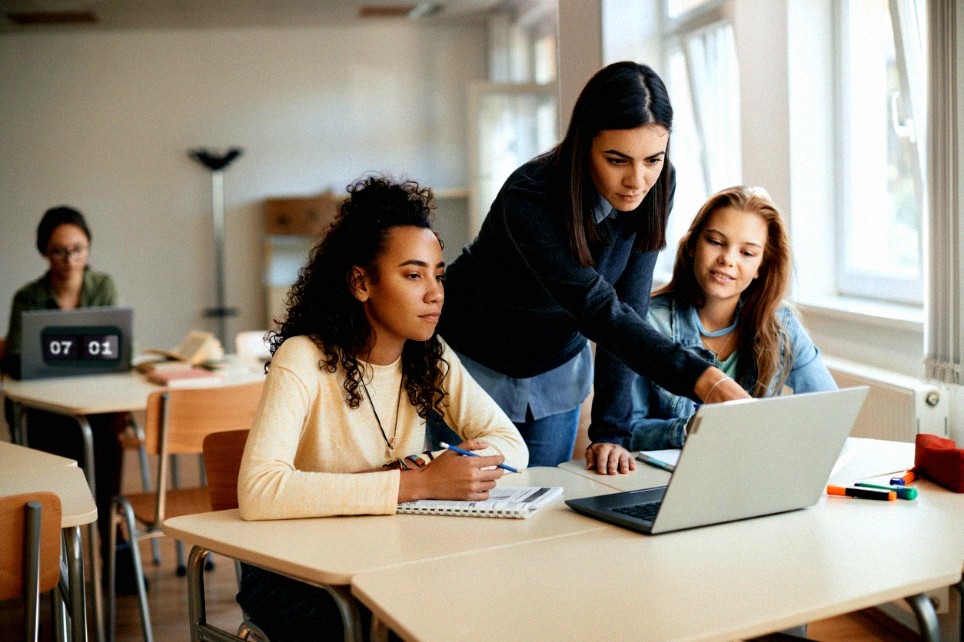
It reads h=7 m=1
